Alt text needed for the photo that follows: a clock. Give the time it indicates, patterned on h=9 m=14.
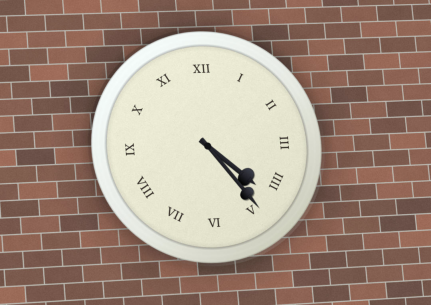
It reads h=4 m=24
